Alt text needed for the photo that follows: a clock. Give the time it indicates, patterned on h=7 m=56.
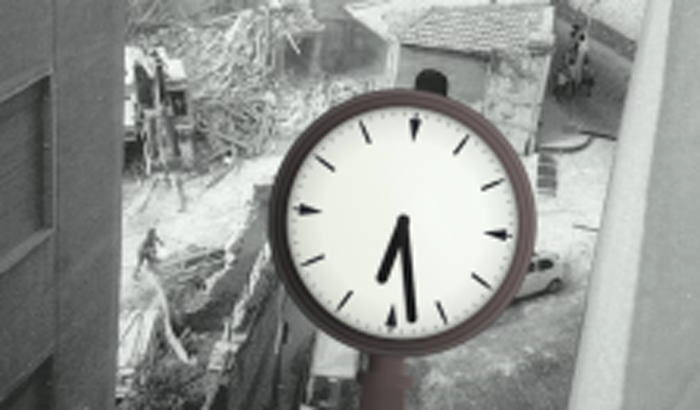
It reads h=6 m=28
